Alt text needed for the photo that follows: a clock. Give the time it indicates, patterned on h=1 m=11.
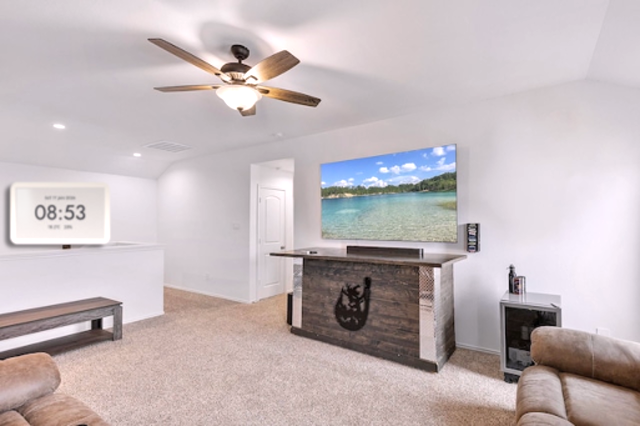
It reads h=8 m=53
